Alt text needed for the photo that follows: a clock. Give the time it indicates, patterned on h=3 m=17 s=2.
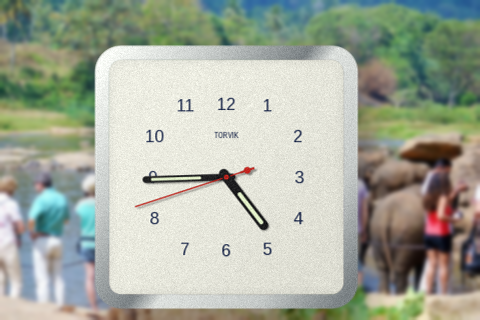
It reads h=4 m=44 s=42
